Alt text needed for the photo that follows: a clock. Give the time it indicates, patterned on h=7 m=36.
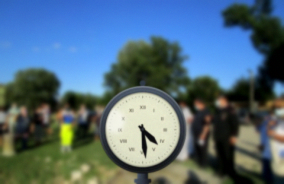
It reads h=4 m=29
